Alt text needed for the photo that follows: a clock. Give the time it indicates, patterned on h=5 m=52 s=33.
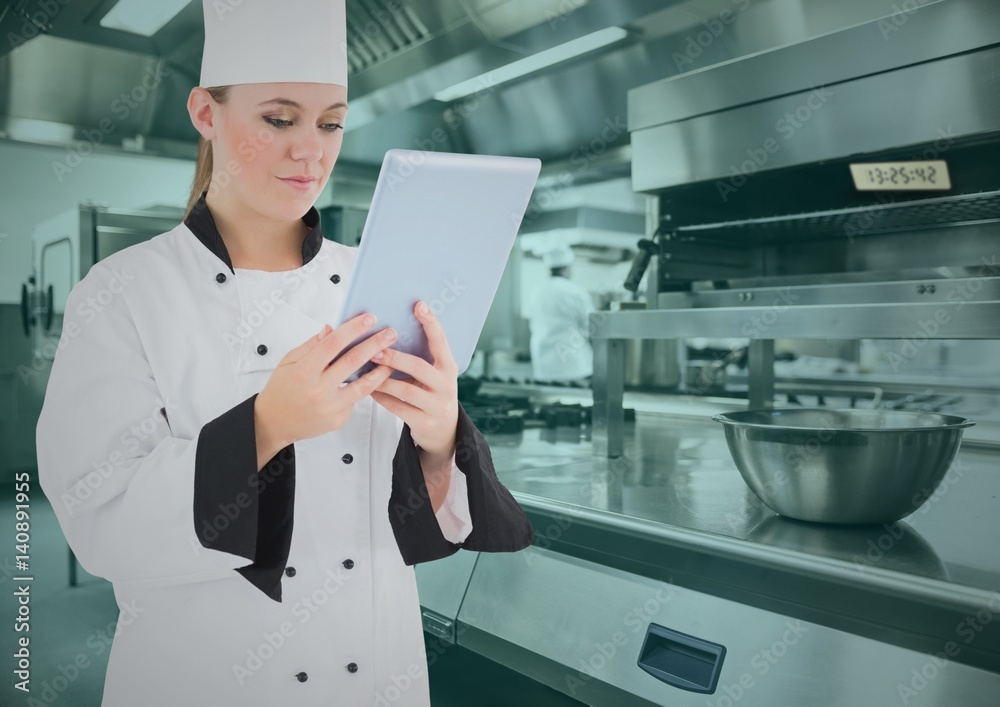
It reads h=13 m=25 s=42
